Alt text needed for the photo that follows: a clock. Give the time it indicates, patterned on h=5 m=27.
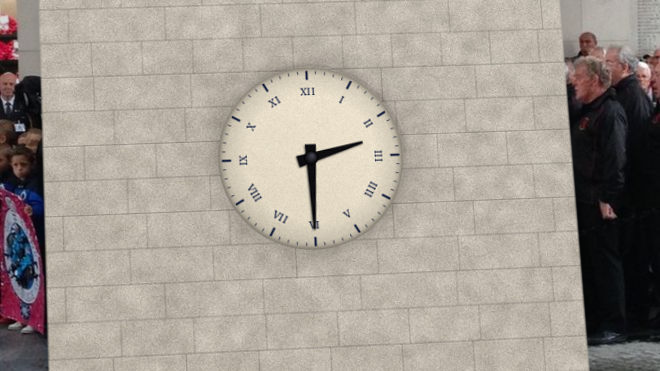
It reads h=2 m=30
